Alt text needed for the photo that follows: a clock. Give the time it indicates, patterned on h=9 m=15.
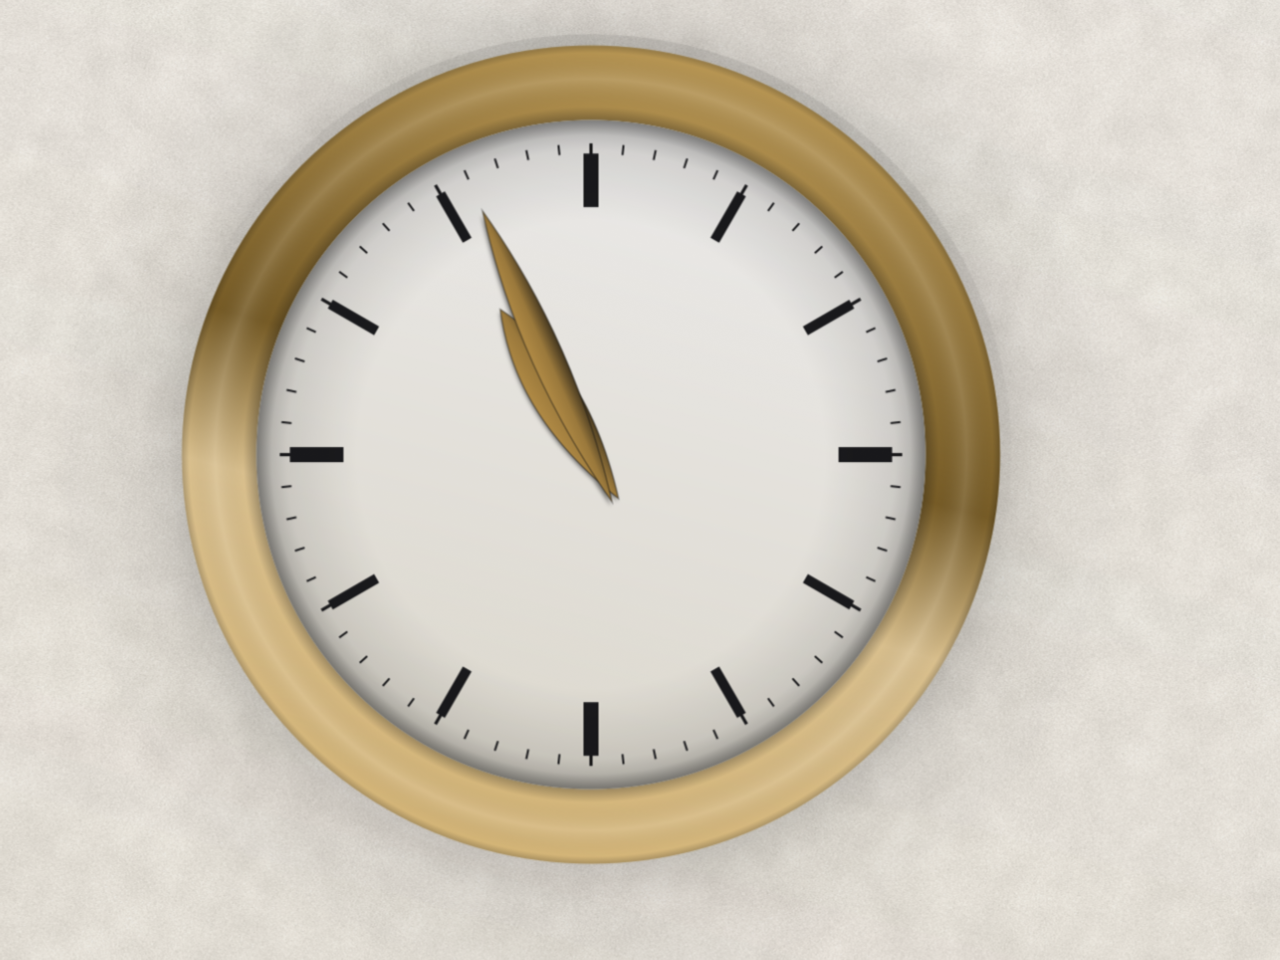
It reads h=10 m=56
